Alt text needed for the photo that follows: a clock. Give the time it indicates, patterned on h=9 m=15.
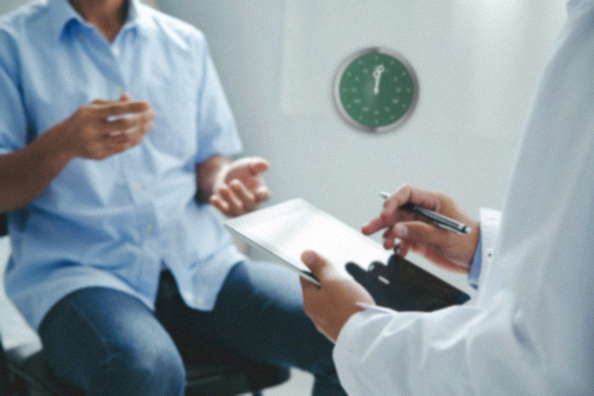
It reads h=12 m=2
